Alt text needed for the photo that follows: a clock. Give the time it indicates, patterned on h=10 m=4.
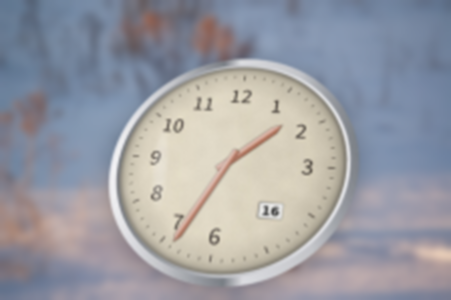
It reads h=1 m=34
